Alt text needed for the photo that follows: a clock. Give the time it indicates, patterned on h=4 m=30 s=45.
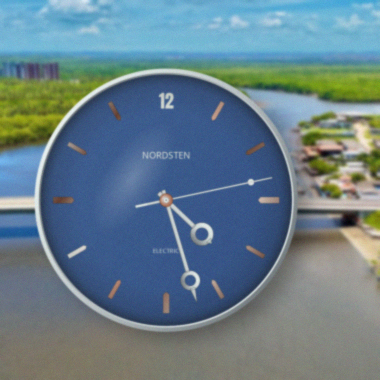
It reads h=4 m=27 s=13
